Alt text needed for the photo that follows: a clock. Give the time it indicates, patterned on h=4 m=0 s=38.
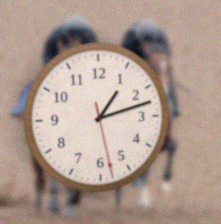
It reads h=1 m=12 s=28
